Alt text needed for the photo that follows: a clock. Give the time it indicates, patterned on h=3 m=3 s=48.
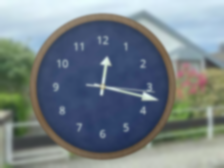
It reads h=12 m=17 s=16
